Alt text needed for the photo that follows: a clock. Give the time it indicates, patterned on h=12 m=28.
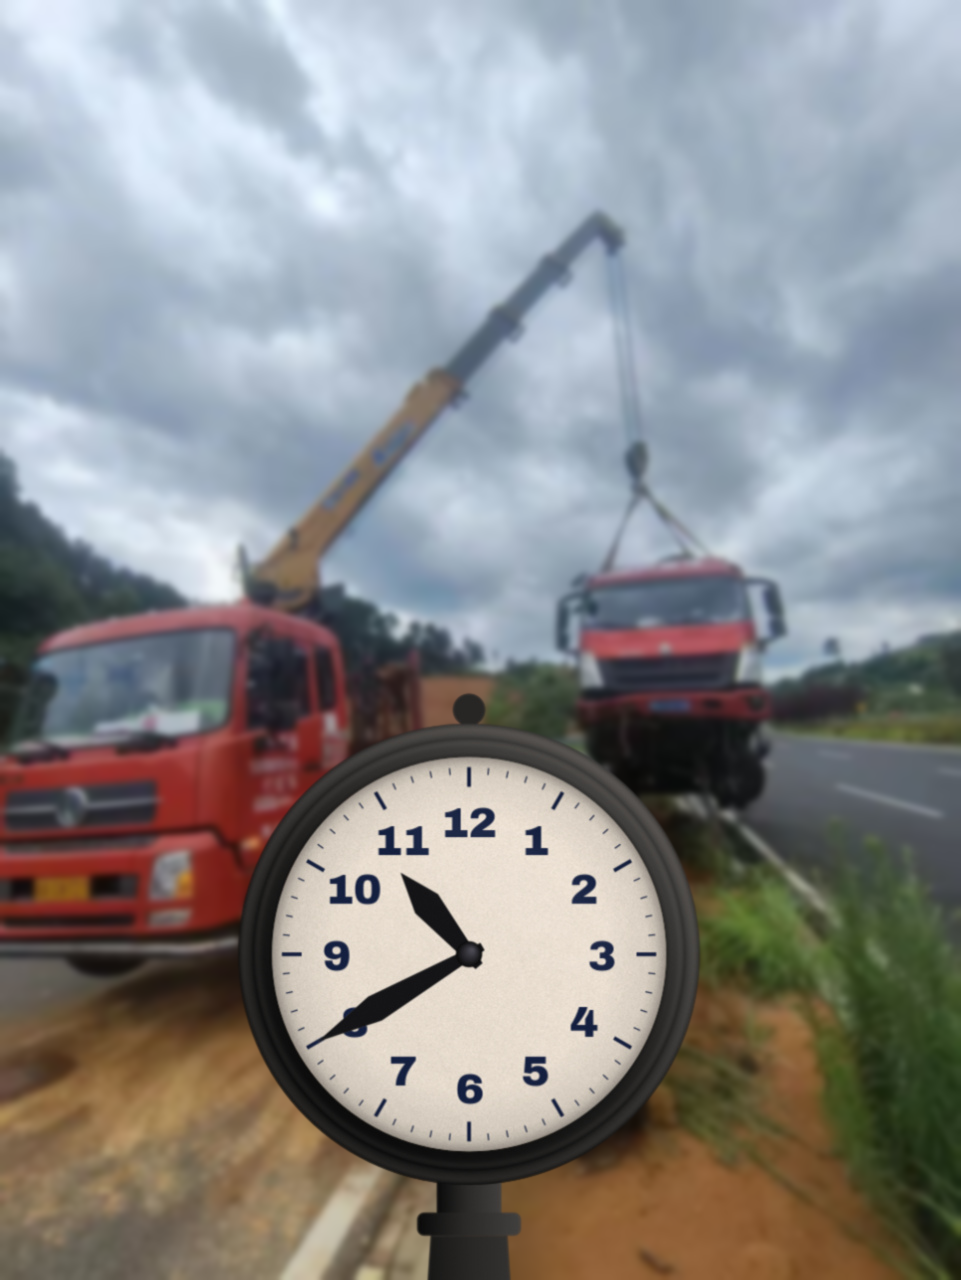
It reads h=10 m=40
